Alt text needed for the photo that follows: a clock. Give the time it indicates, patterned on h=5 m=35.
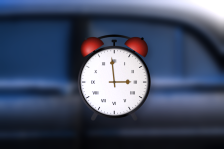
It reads h=2 m=59
